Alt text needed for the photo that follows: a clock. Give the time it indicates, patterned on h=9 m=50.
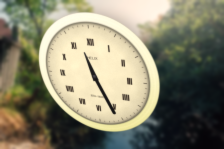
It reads h=11 m=26
